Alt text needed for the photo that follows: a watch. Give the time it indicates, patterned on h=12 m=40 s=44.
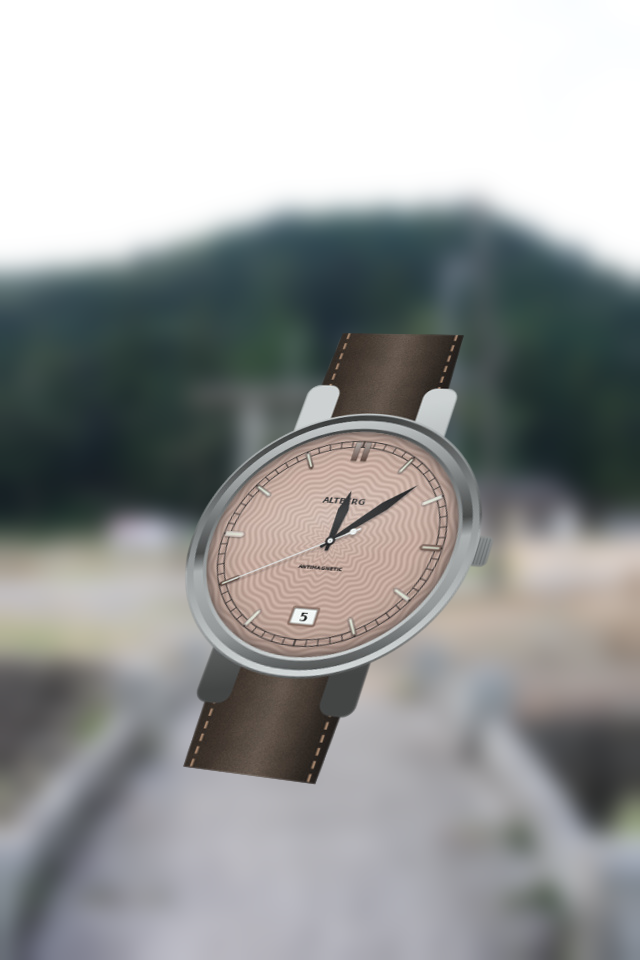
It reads h=12 m=7 s=40
